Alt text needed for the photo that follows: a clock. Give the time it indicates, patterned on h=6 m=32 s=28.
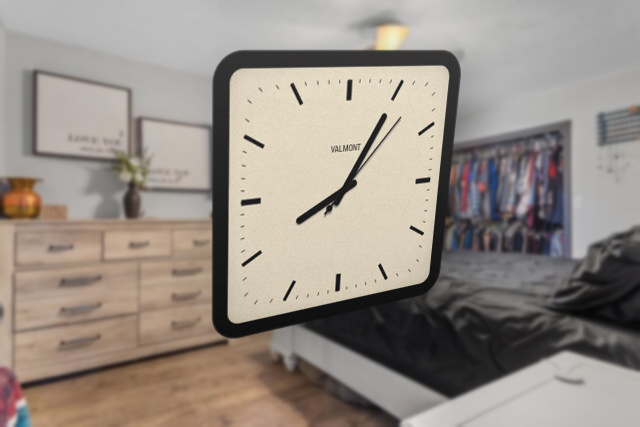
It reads h=8 m=5 s=7
